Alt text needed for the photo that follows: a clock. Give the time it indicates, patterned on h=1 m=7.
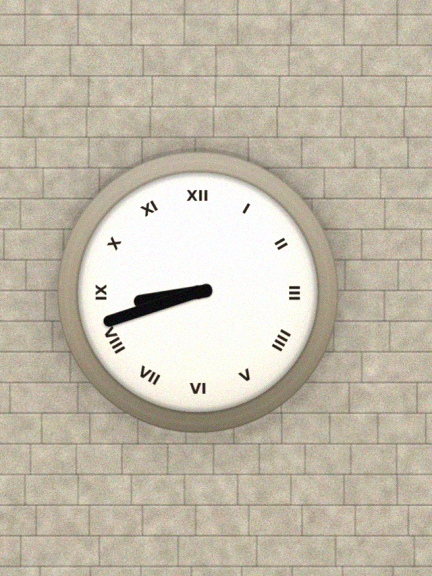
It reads h=8 m=42
